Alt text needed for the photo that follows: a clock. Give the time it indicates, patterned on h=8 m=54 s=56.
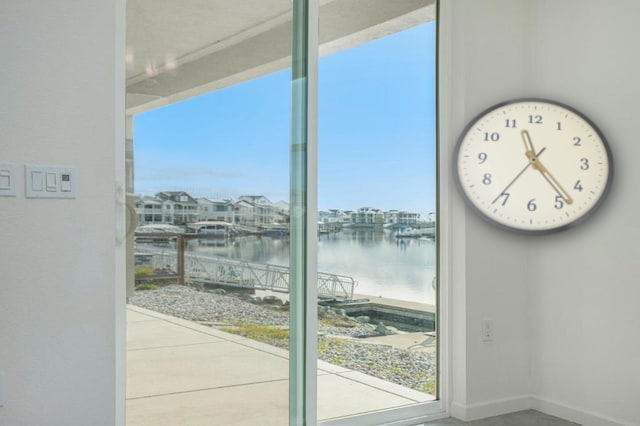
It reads h=11 m=23 s=36
